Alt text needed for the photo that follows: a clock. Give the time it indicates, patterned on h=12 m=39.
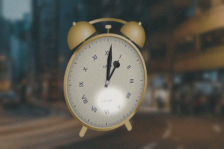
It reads h=1 m=1
